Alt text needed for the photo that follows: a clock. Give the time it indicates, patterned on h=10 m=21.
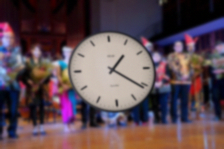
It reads h=1 m=21
